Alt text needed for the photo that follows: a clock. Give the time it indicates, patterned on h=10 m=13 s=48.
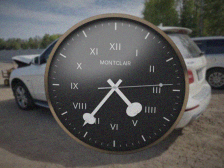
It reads h=4 m=36 s=14
